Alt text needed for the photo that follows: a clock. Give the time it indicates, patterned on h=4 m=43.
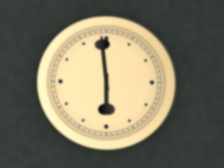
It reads h=5 m=59
